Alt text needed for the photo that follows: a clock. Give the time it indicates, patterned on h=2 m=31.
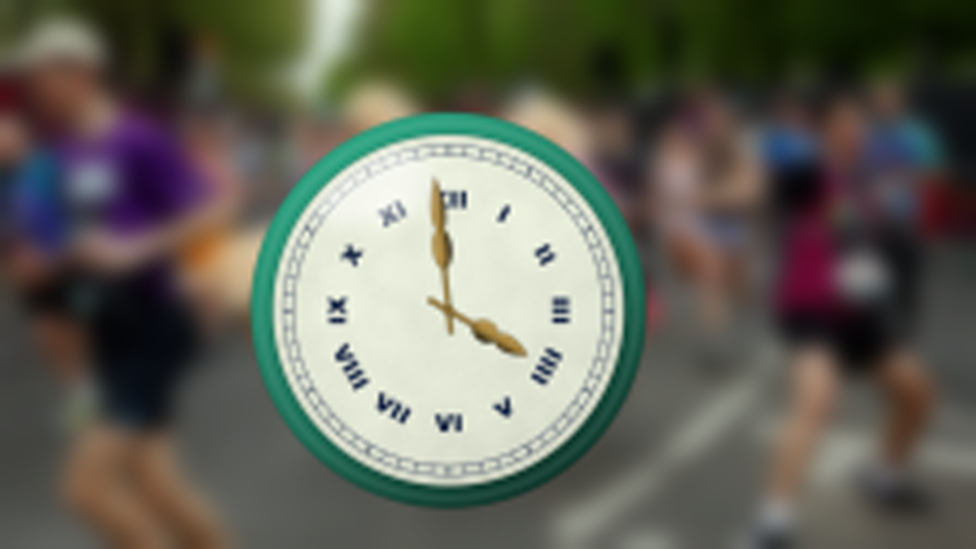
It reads h=3 m=59
